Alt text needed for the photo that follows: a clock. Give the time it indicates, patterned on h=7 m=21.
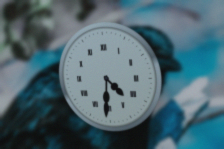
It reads h=4 m=31
